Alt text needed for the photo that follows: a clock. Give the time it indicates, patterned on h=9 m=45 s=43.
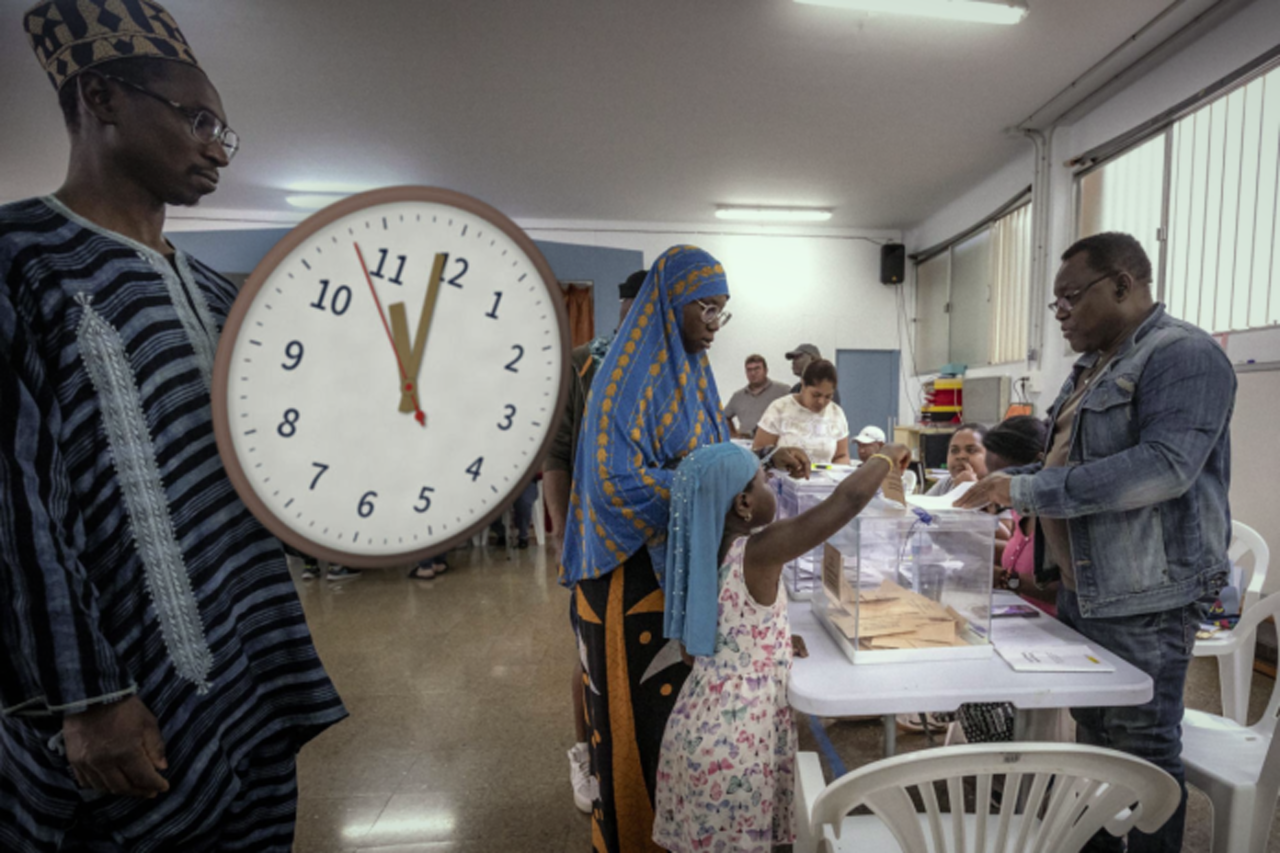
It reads h=10 m=58 s=53
